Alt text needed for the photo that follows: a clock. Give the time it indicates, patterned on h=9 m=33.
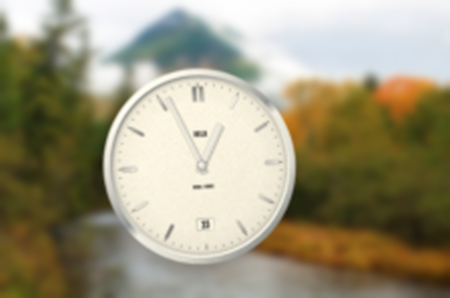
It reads h=12 m=56
